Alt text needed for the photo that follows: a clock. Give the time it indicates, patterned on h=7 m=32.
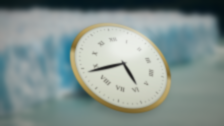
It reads h=5 m=44
